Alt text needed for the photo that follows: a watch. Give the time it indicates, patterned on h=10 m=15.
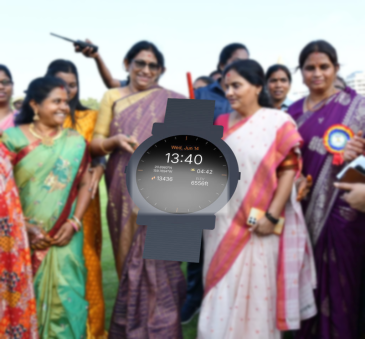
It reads h=13 m=40
